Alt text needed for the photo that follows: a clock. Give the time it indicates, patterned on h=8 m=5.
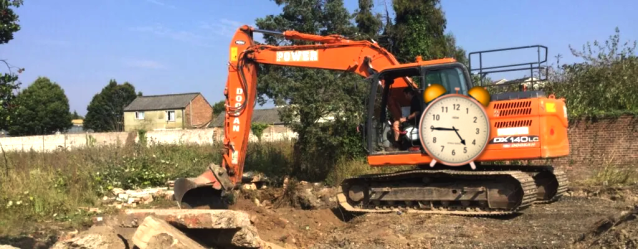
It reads h=4 m=45
